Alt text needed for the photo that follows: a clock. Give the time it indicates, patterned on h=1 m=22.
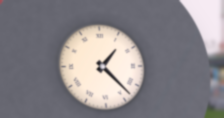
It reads h=1 m=23
